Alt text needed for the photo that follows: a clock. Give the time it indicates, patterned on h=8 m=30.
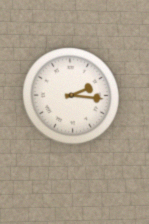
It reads h=2 m=16
